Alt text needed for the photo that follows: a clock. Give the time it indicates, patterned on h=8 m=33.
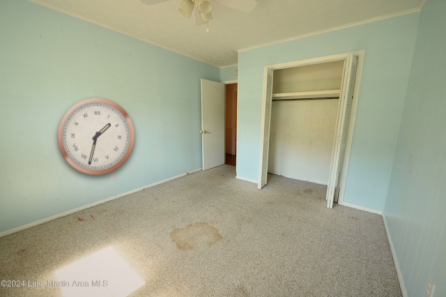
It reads h=1 m=32
